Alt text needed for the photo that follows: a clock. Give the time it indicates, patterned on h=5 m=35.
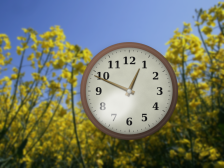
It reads h=12 m=49
